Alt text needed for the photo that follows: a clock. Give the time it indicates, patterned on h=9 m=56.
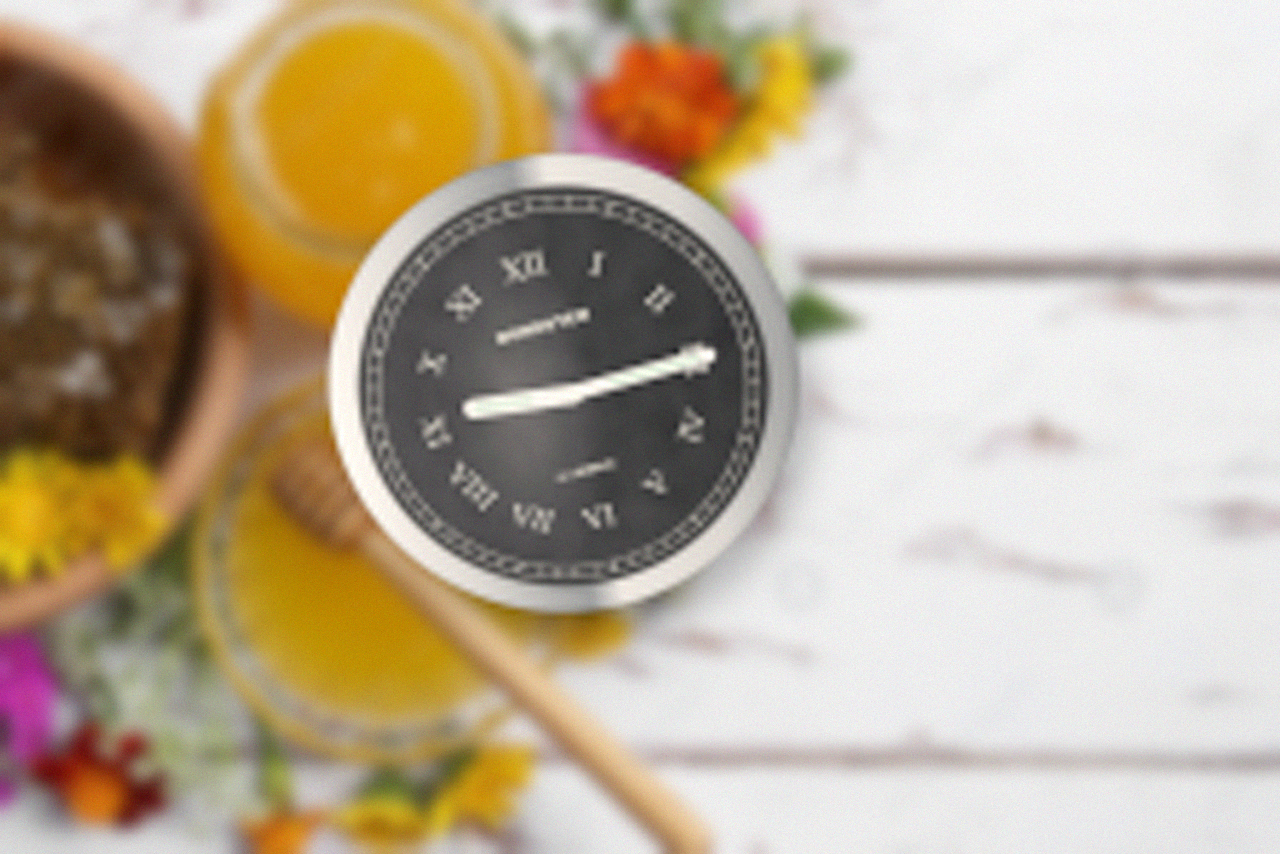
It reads h=9 m=15
